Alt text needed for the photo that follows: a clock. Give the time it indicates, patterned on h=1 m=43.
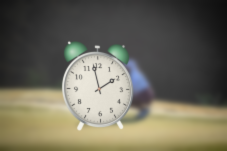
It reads h=1 m=58
